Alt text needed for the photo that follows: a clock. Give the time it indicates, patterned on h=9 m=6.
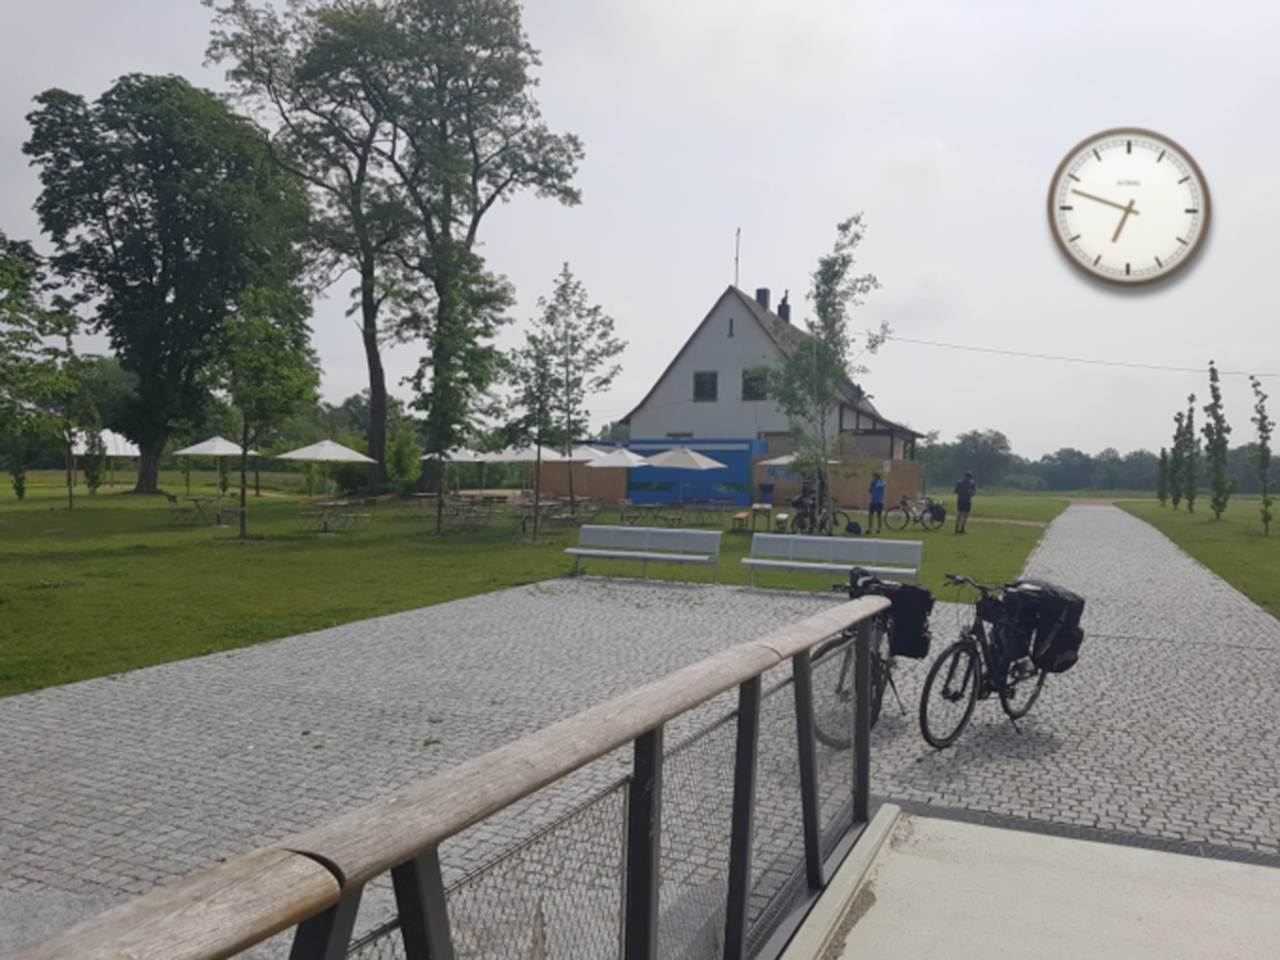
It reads h=6 m=48
